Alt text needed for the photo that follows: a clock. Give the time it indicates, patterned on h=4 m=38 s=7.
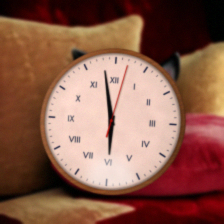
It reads h=5 m=58 s=2
